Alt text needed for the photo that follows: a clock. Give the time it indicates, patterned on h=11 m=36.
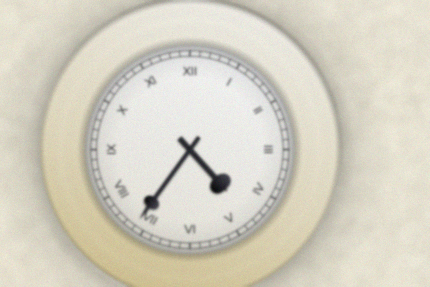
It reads h=4 m=36
